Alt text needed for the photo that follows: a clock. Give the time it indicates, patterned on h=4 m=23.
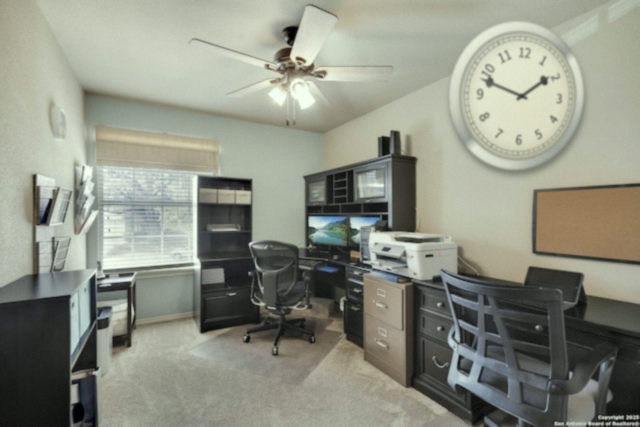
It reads h=1 m=48
